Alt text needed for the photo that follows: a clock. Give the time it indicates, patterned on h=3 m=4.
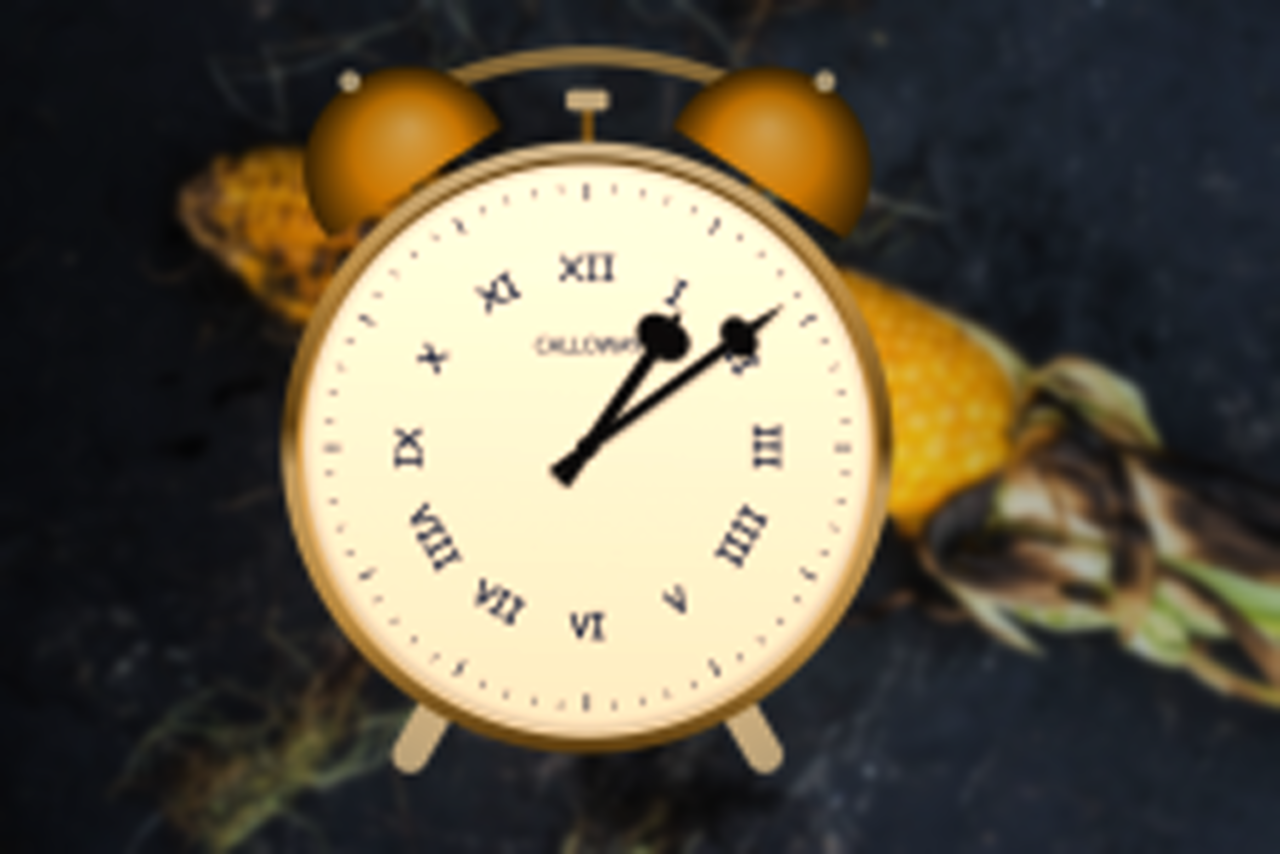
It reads h=1 m=9
